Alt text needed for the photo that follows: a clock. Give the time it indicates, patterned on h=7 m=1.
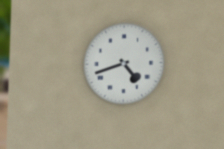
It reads h=4 m=42
